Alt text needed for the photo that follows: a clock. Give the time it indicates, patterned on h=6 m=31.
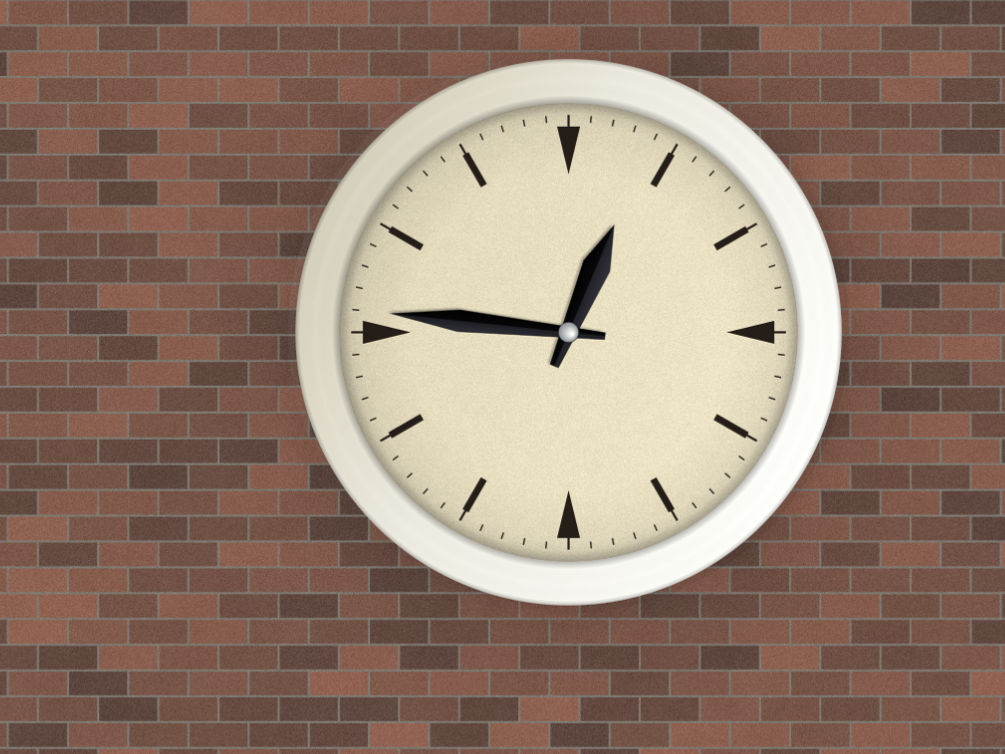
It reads h=12 m=46
